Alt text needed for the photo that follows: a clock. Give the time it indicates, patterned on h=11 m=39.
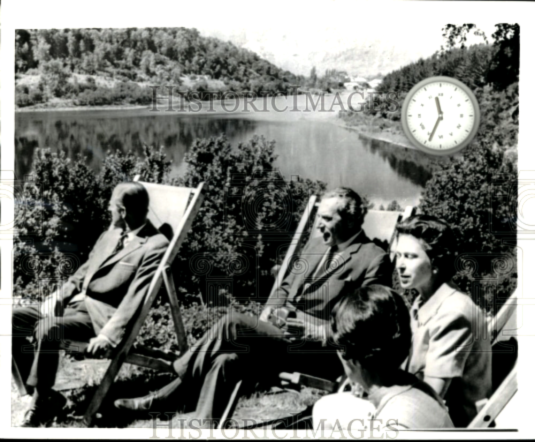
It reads h=11 m=34
